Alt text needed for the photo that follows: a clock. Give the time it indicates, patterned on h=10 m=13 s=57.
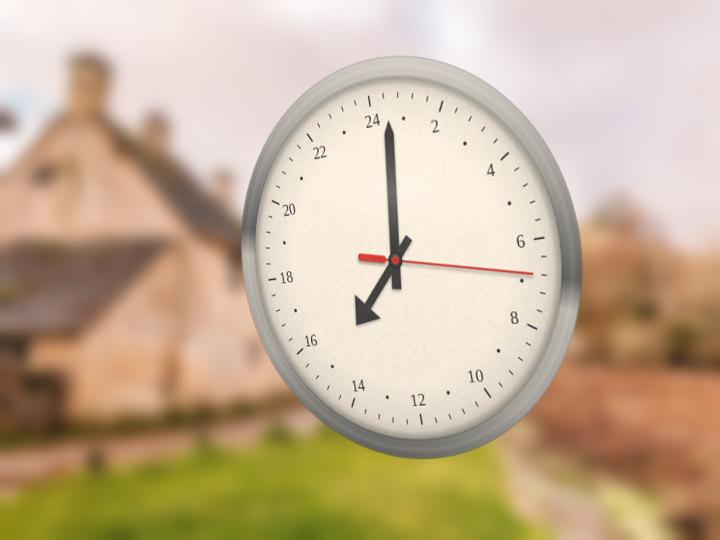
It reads h=15 m=1 s=17
